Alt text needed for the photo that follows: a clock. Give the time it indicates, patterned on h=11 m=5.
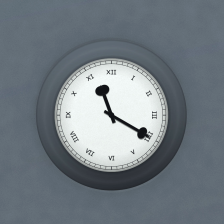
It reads h=11 m=20
